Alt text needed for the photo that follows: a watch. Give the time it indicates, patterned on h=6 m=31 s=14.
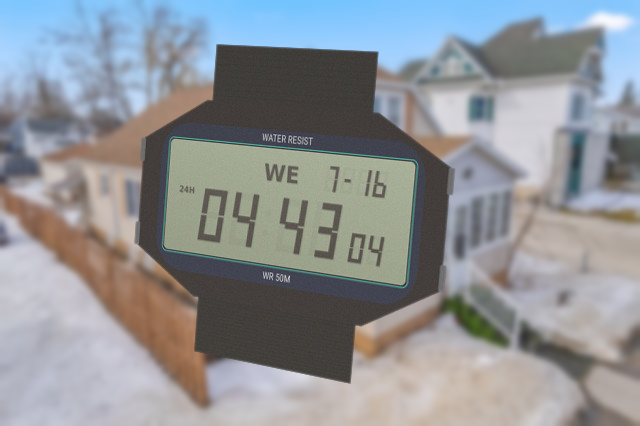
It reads h=4 m=43 s=4
